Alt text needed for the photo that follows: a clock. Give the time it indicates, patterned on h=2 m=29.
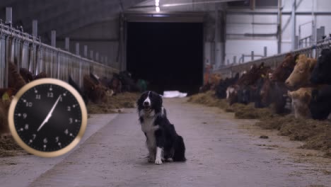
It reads h=7 m=4
